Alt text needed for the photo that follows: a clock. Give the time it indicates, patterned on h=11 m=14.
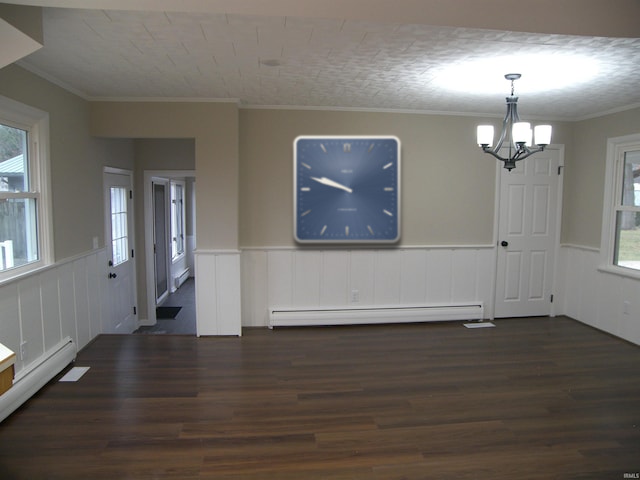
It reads h=9 m=48
